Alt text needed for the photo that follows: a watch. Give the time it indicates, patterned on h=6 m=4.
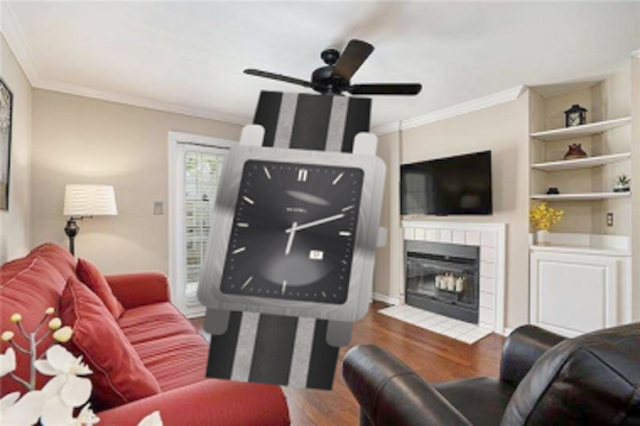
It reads h=6 m=11
